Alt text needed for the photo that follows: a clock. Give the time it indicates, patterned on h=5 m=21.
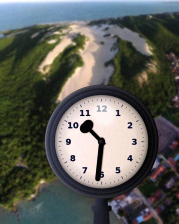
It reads h=10 m=31
